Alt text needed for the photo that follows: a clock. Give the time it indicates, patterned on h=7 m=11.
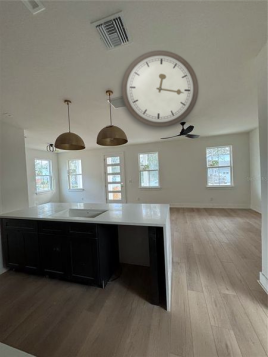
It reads h=12 m=16
